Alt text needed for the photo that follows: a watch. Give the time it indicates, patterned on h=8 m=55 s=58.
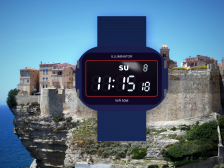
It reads h=11 m=15 s=18
